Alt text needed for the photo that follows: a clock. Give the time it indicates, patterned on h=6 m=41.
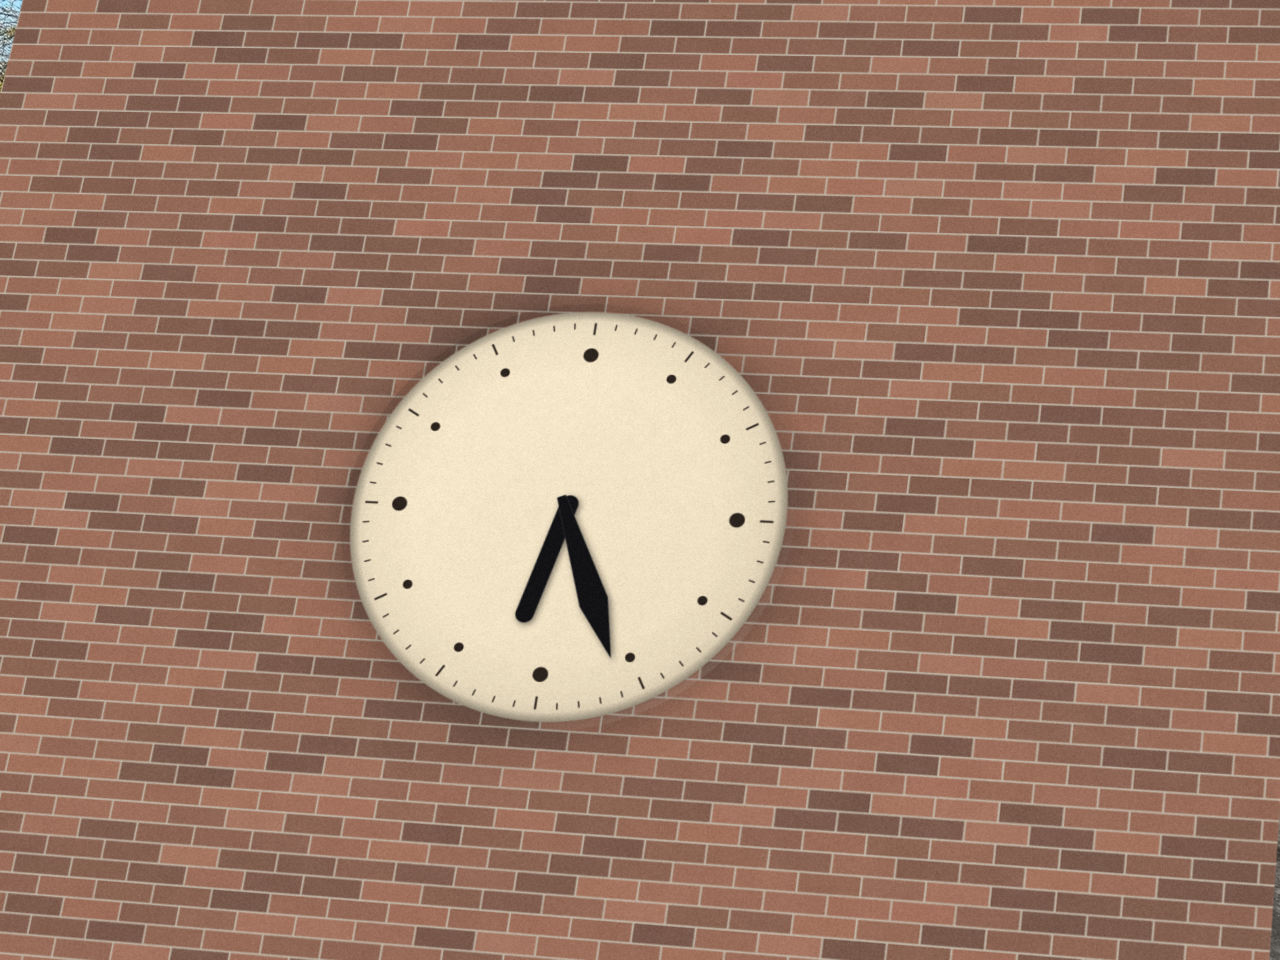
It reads h=6 m=26
